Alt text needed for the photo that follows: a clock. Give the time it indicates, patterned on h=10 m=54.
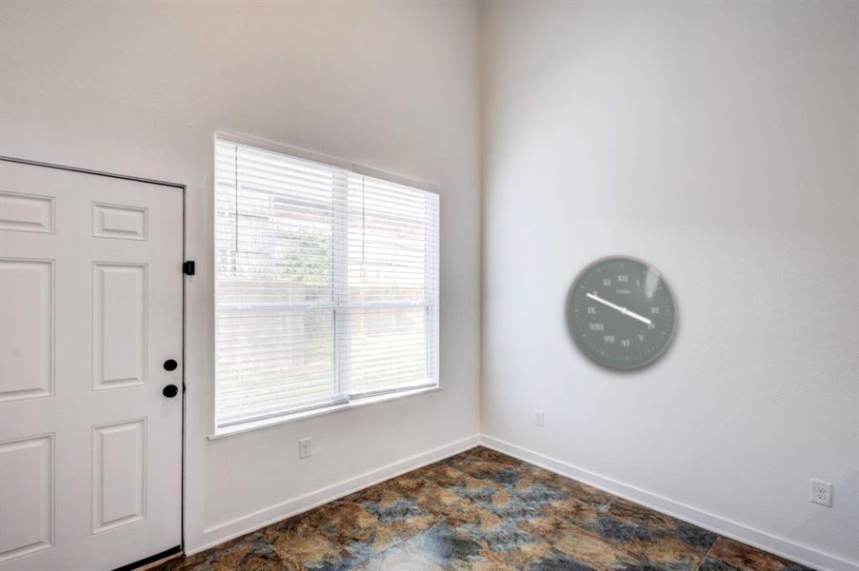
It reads h=3 m=49
